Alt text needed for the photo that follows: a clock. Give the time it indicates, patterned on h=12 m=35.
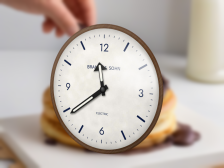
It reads h=11 m=39
